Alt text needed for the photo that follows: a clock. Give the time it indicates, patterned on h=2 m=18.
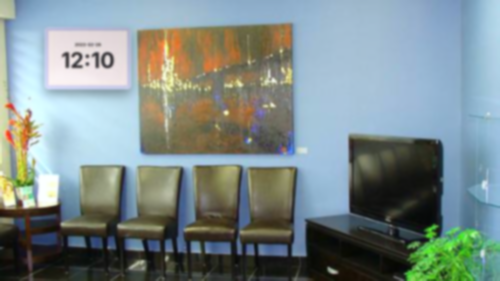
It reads h=12 m=10
